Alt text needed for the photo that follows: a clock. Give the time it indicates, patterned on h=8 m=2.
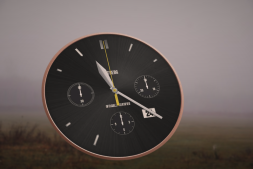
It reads h=11 m=22
